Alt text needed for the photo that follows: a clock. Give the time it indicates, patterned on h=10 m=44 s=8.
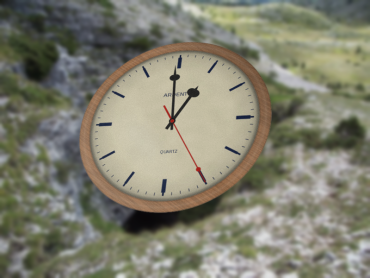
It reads h=12 m=59 s=25
